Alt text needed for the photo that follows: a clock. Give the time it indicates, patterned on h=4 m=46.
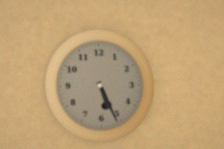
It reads h=5 m=26
